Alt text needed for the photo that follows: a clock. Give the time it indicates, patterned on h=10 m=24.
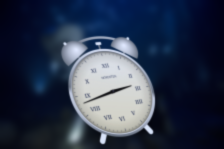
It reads h=2 m=43
